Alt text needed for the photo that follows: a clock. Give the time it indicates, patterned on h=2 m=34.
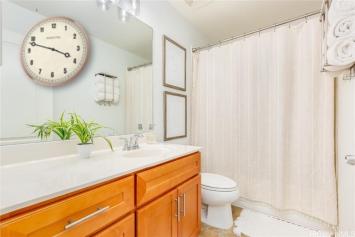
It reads h=3 m=48
